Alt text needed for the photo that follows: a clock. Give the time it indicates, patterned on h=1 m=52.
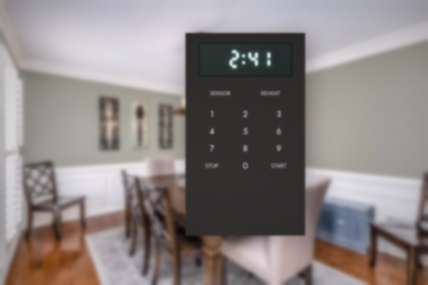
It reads h=2 m=41
